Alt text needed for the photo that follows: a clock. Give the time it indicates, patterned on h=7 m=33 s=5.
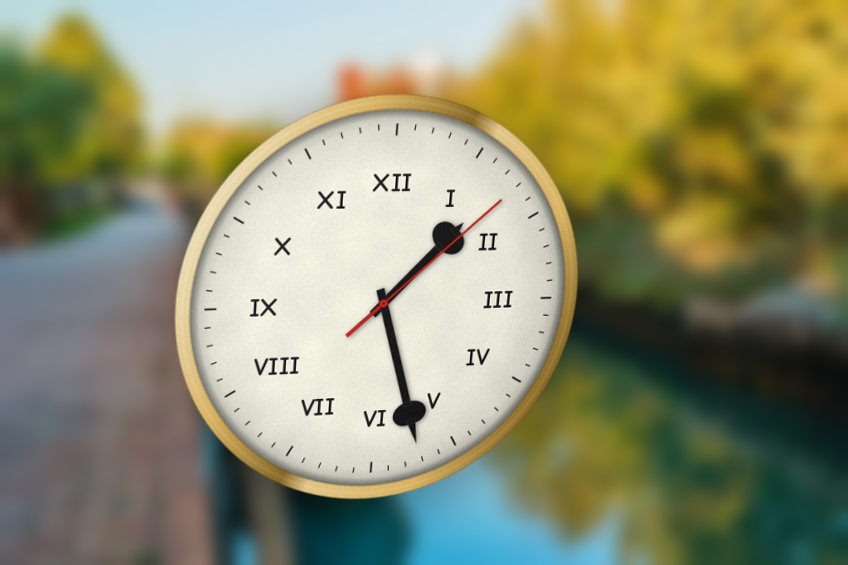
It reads h=1 m=27 s=8
